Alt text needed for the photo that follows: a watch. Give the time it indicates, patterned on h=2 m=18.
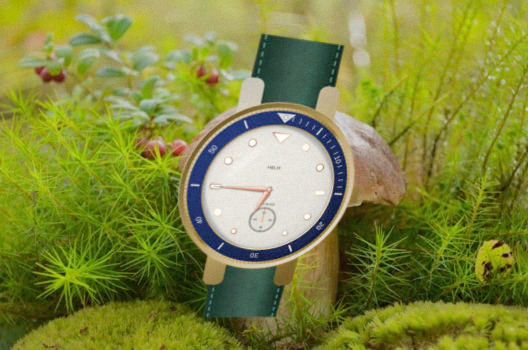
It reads h=6 m=45
